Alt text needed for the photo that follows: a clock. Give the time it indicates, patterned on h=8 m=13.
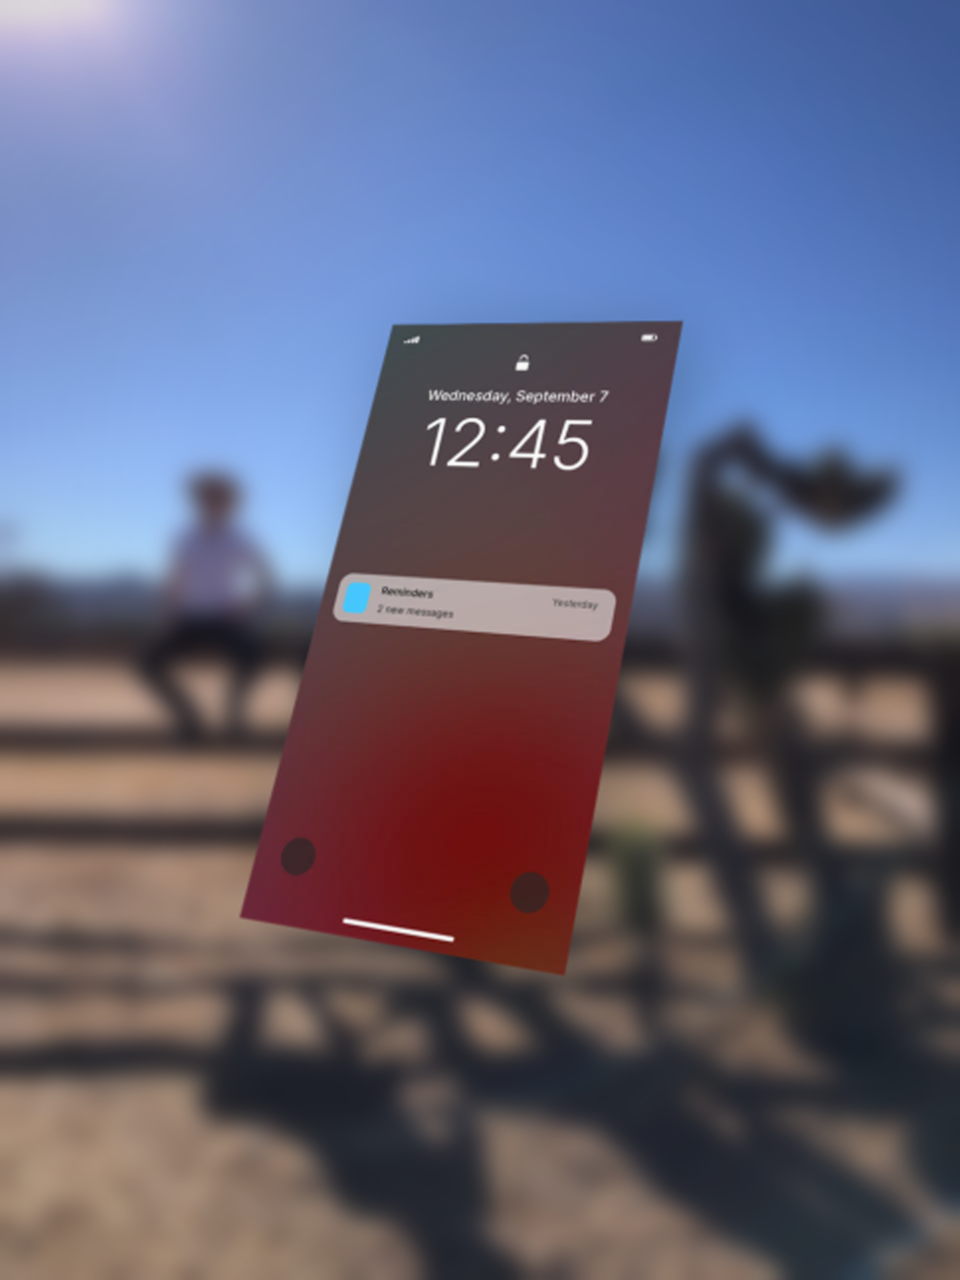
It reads h=12 m=45
